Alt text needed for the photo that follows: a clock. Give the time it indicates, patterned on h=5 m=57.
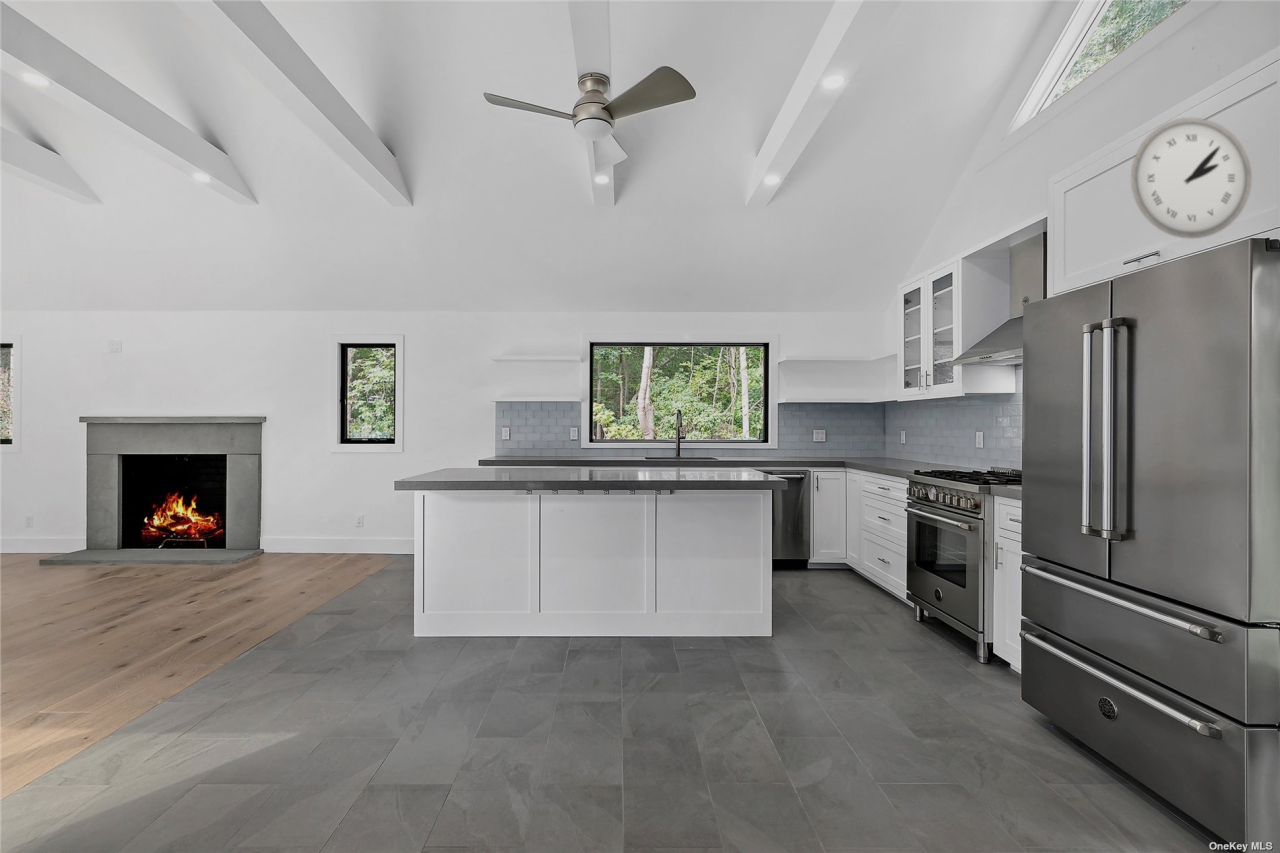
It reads h=2 m=7
